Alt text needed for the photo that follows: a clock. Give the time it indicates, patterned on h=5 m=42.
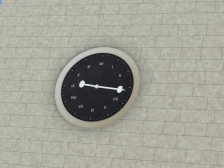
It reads h=9 m=16
